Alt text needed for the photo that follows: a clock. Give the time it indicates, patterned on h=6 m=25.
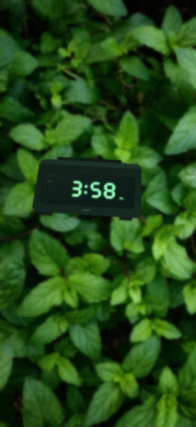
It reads h=3 m=58
